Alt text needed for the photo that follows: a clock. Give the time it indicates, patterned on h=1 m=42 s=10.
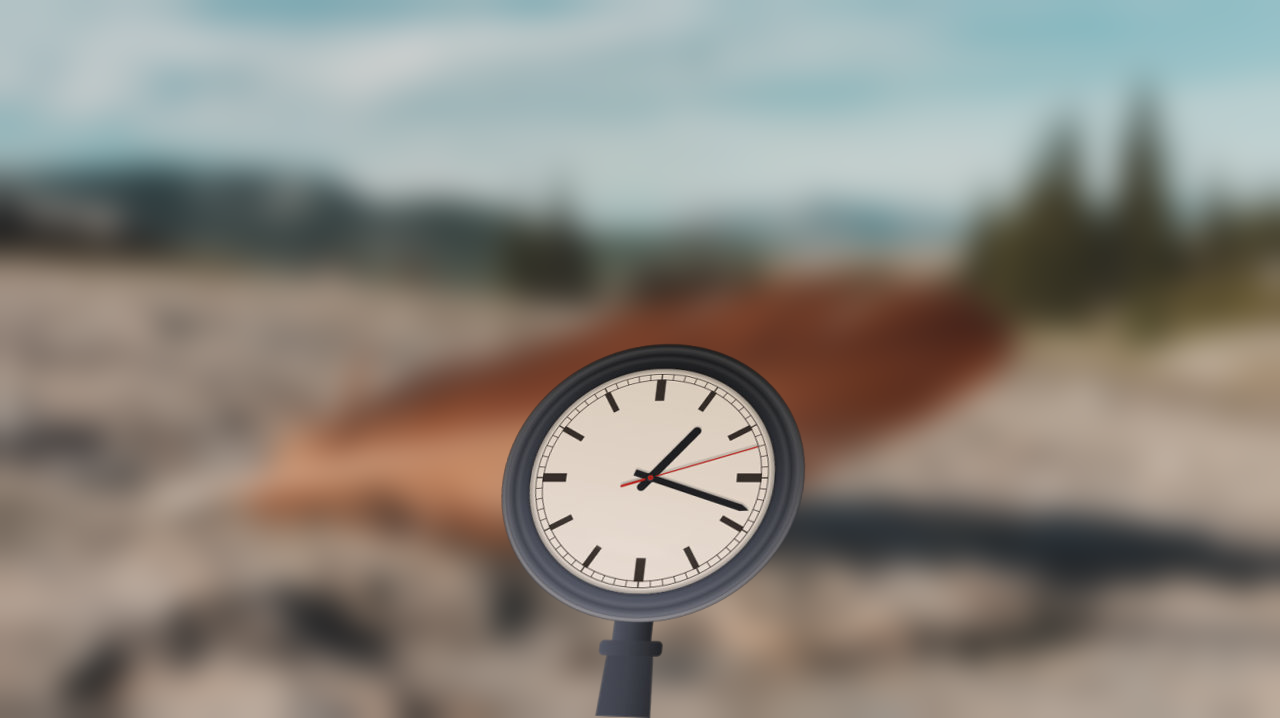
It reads h=1 m=18 s=12
